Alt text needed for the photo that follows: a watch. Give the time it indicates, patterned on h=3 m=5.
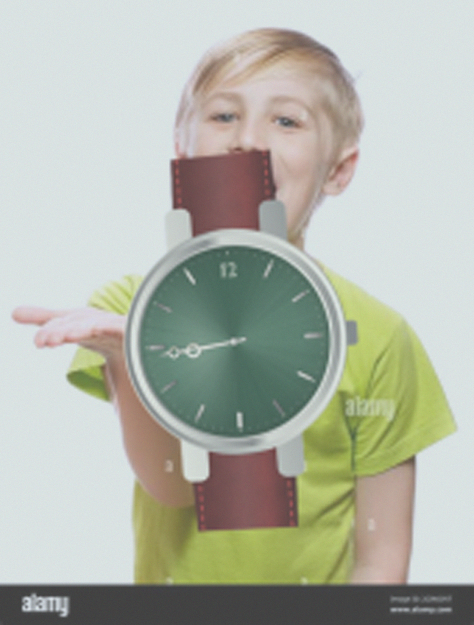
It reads h=8 m=44
